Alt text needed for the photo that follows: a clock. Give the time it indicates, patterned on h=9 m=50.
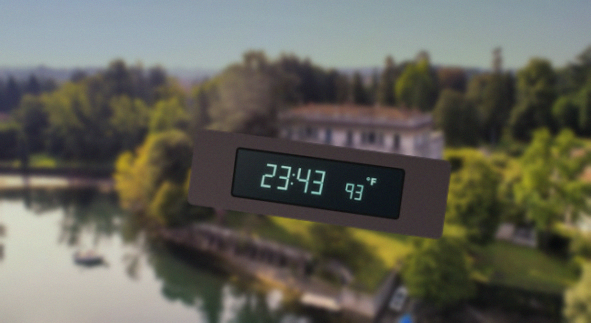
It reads h=23 m=43
